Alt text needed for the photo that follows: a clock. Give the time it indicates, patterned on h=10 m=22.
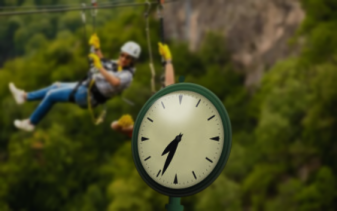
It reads h=7 m=34
